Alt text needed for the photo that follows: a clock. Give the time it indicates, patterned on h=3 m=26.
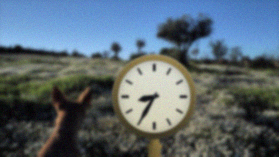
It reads h=8 m=35
